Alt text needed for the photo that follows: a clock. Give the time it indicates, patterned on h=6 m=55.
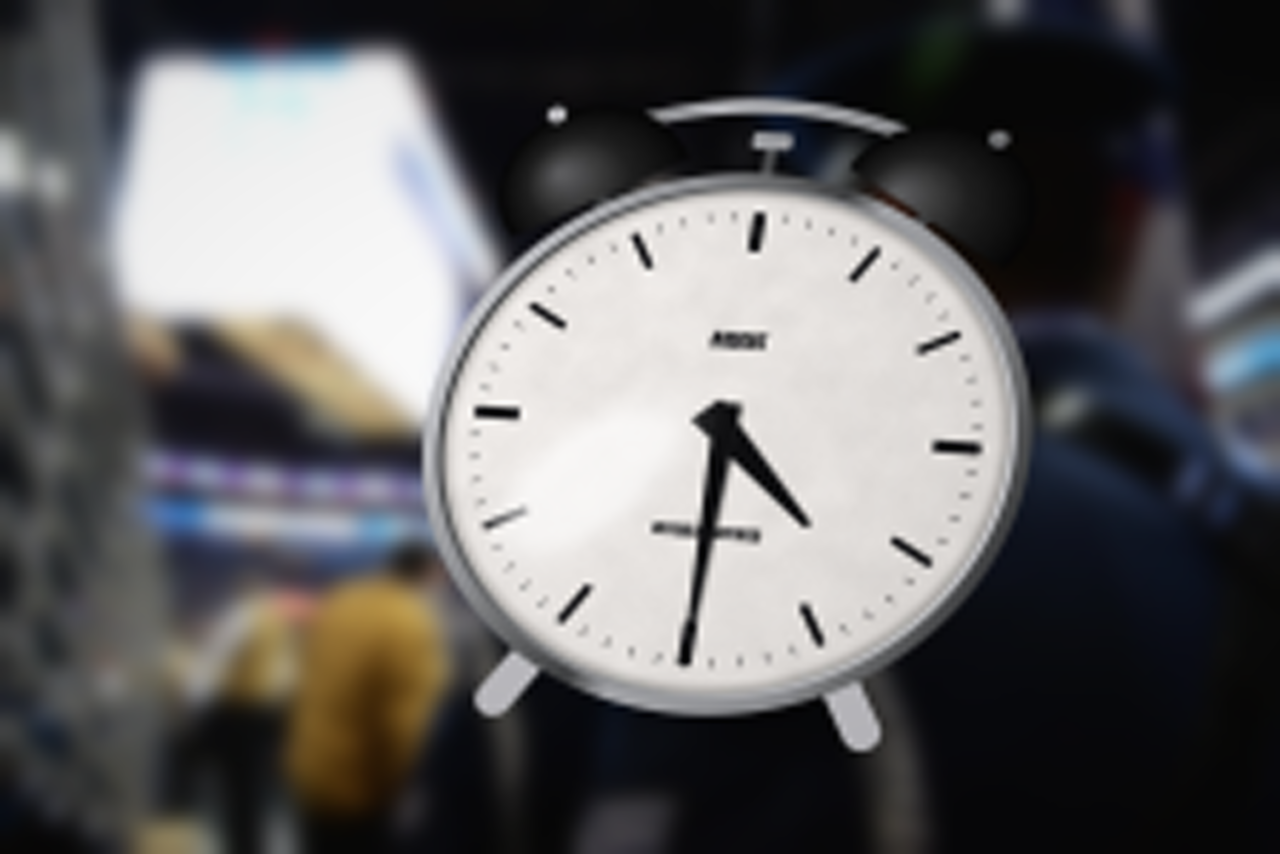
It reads h=4 m=30
